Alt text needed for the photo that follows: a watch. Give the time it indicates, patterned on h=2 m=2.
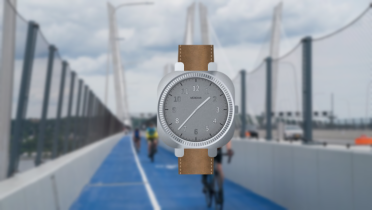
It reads h=1 m=37
